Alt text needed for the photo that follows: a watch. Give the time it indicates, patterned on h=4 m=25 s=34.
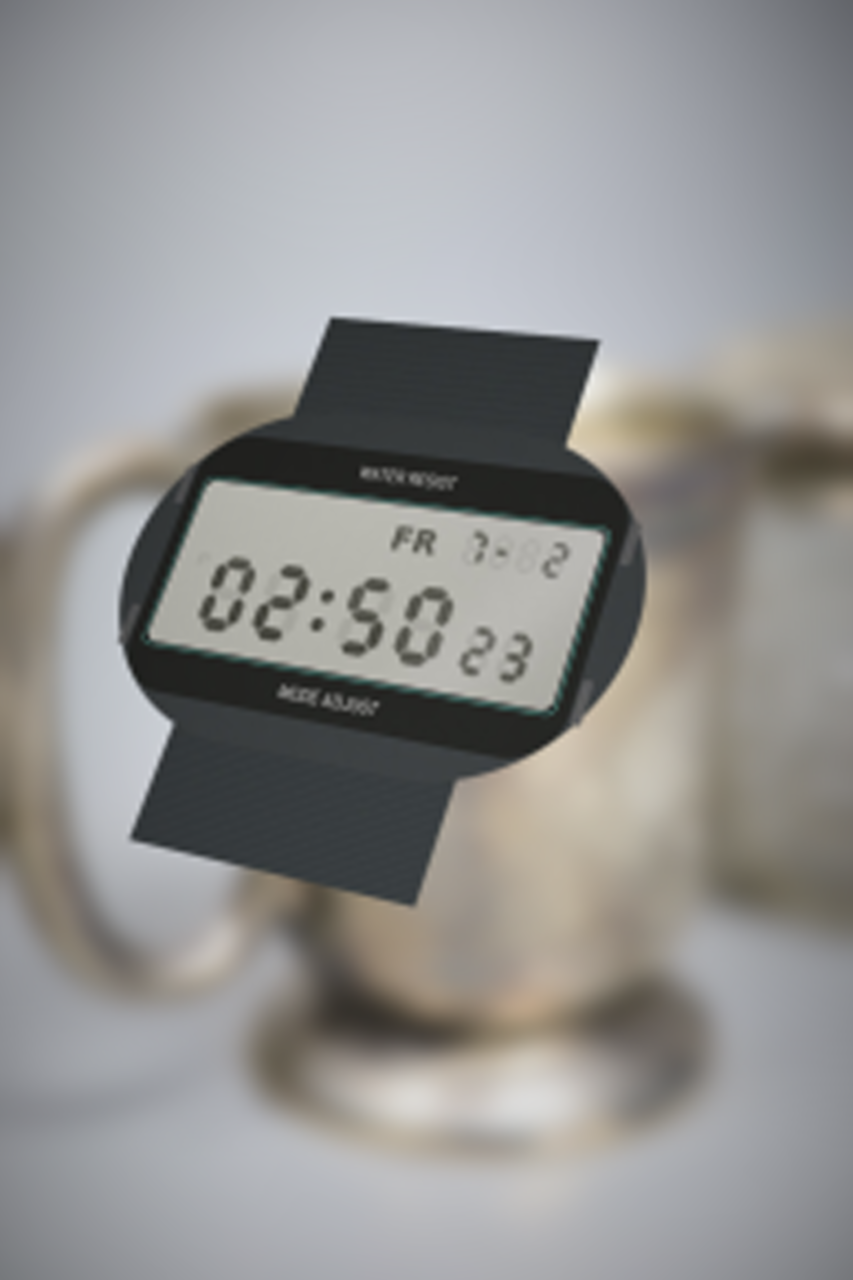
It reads h=2 m=50 s=23
